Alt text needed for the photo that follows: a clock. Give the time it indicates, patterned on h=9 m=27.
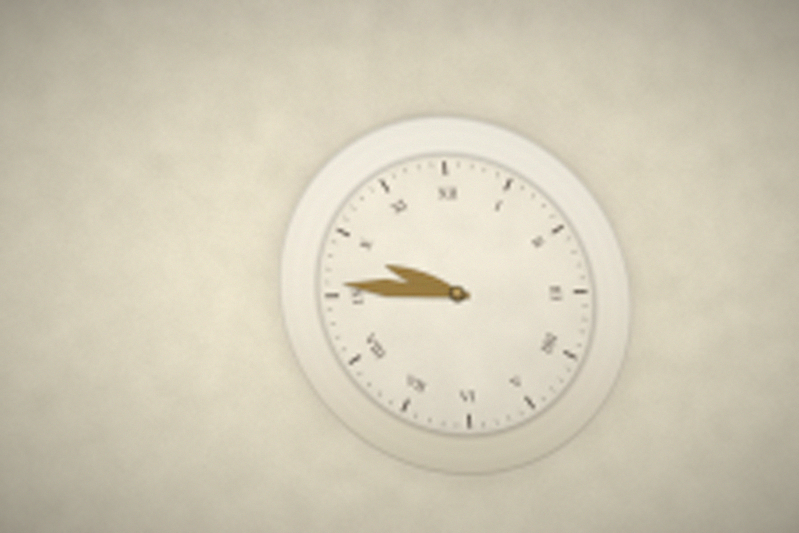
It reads h=9 m=46
